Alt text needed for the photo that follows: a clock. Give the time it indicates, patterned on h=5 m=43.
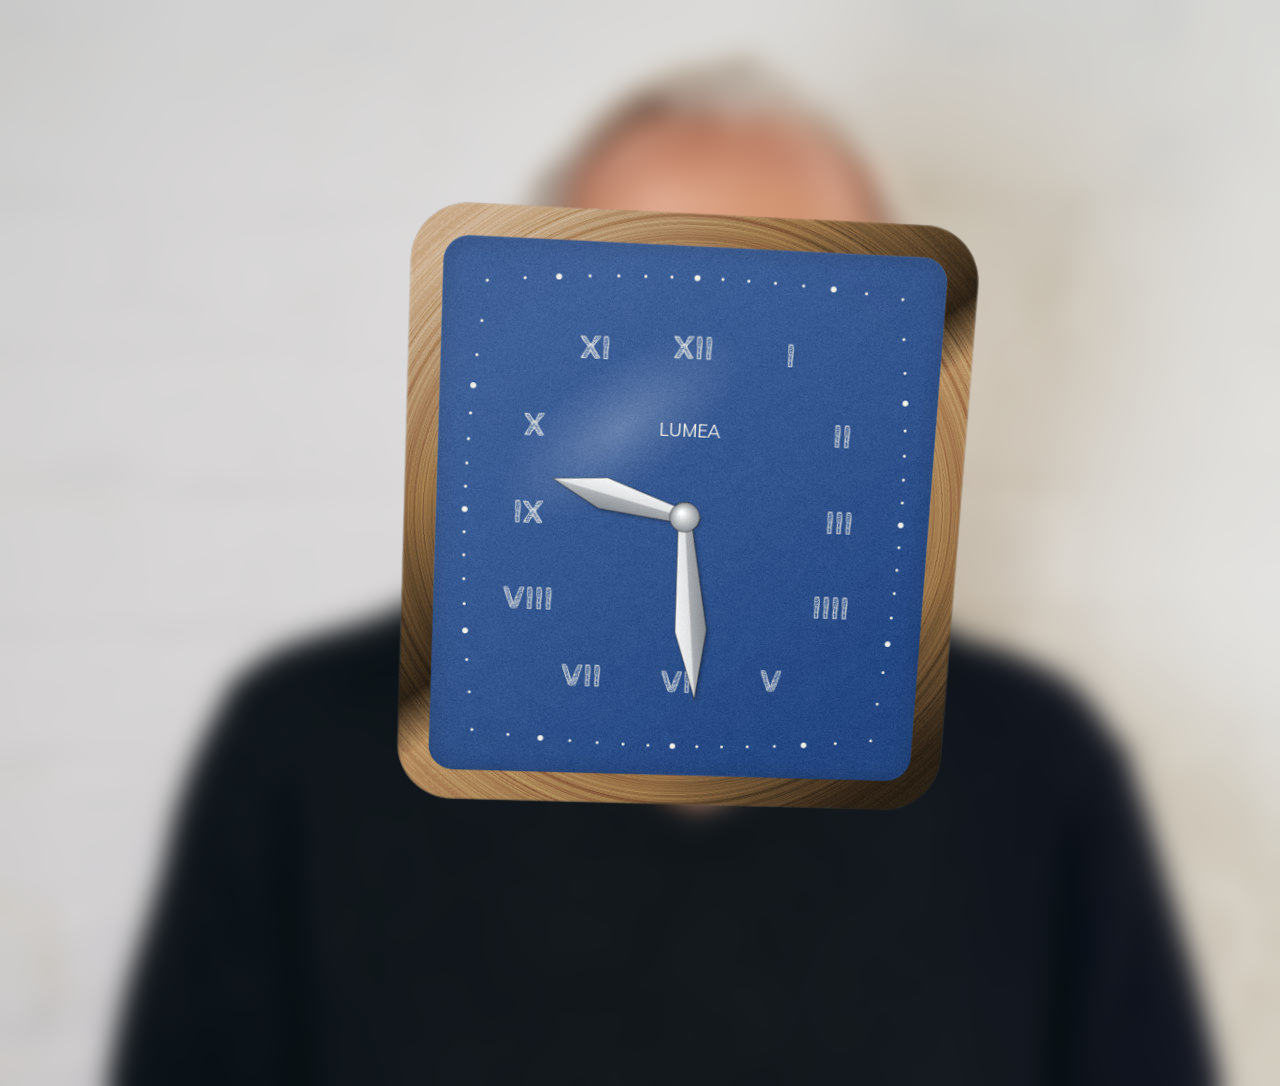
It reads h=9 m=29
